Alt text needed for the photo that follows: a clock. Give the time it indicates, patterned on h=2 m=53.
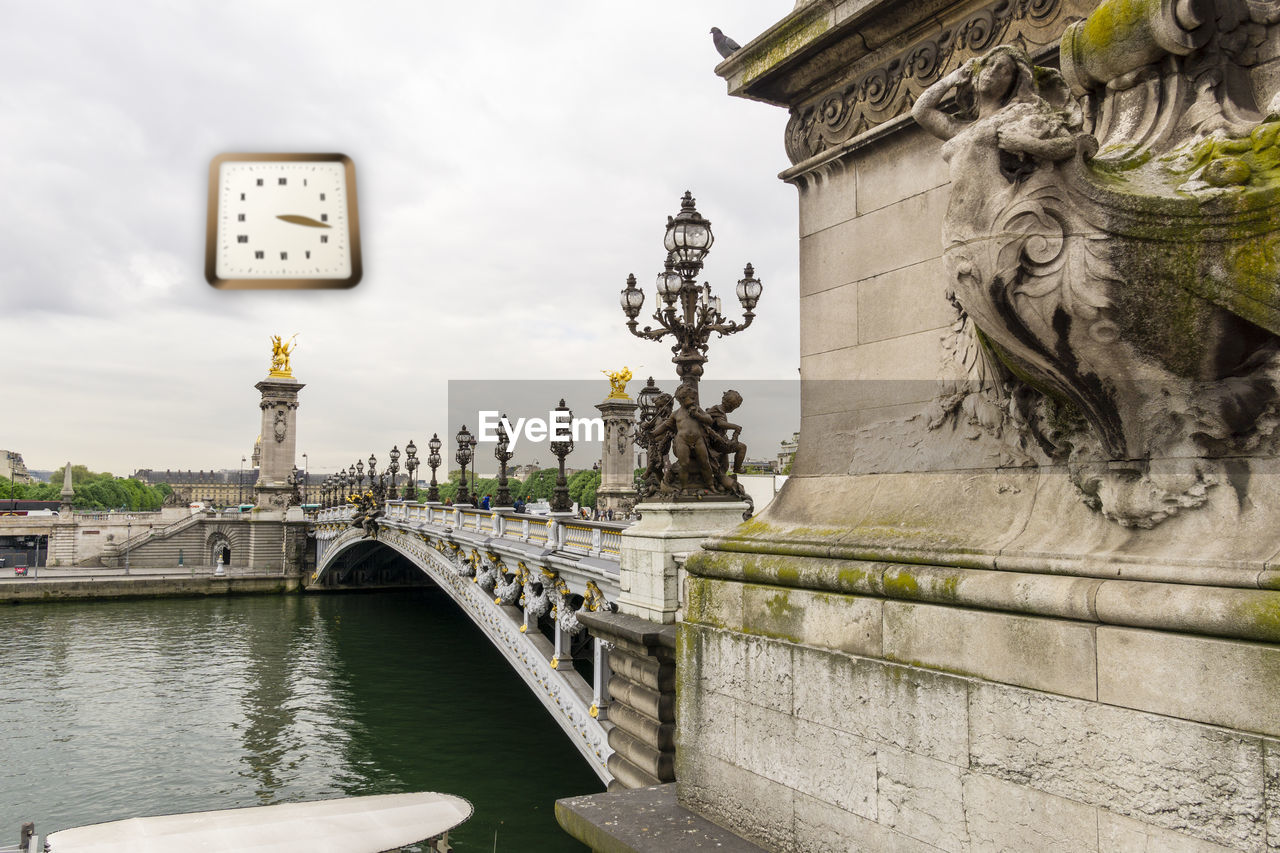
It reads h=3 m=17
